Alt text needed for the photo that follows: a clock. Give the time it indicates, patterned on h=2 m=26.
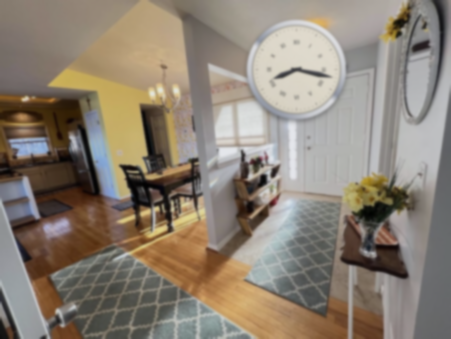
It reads h=8 m=17
